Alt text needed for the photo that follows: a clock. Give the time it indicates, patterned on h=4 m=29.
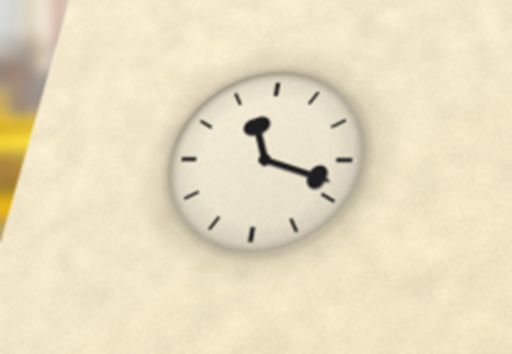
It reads h=11 m=18
